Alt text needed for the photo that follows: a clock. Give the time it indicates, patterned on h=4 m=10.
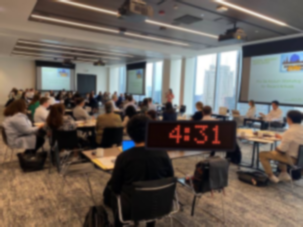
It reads h=4 m=31
